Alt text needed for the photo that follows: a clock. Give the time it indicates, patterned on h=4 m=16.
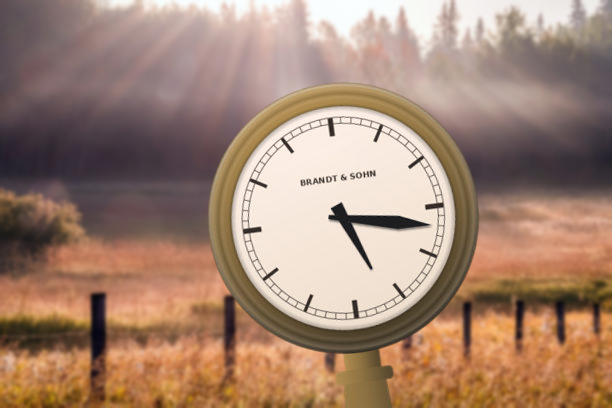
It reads h=5 m=17
